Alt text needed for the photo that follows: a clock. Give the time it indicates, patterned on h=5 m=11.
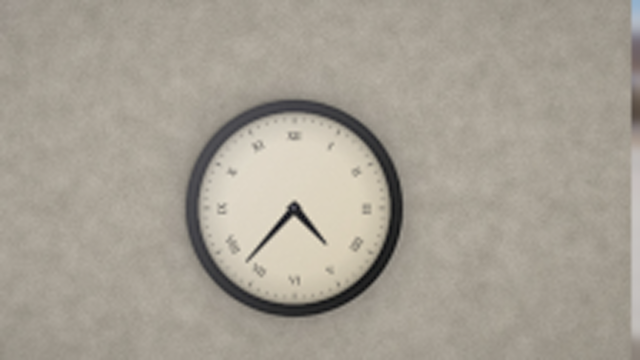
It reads h=4 m=37
